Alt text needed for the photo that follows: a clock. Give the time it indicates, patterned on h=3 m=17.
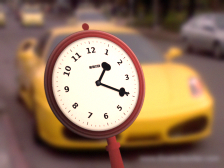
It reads h=1 m=20
